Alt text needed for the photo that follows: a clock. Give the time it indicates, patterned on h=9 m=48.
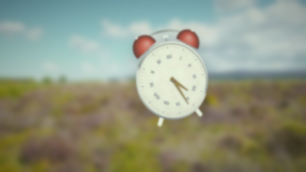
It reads h=4 m=26
